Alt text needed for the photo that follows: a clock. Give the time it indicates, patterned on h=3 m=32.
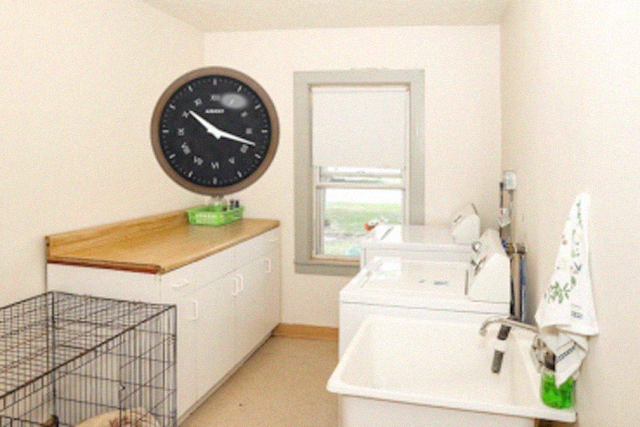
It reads h=10 m=18
